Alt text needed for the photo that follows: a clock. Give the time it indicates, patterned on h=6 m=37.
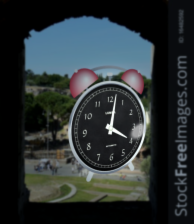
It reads h=4 m=2
